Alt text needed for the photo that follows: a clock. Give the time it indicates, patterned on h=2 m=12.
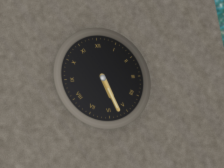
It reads h=5 m=27
